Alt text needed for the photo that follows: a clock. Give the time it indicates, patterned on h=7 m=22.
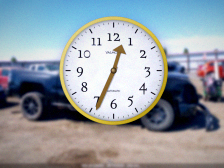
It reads h=12 m=34
